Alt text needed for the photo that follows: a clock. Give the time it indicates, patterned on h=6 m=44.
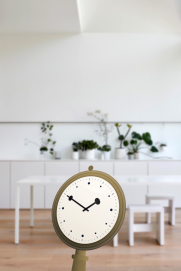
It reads h=1 m=50
